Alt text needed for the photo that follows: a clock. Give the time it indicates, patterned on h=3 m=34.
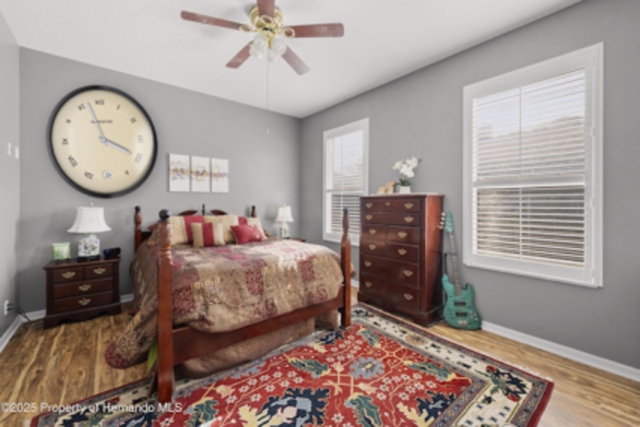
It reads h=3 m=57
